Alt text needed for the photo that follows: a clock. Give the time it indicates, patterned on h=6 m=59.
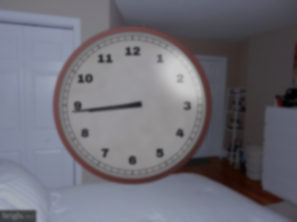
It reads h=8 m=44
